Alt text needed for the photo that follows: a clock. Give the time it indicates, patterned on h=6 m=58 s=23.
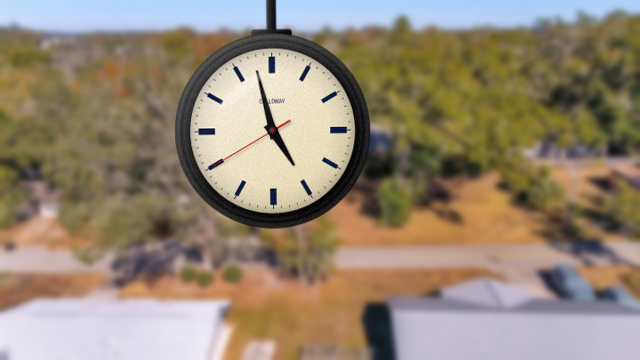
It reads h=4 m=57 s=40
